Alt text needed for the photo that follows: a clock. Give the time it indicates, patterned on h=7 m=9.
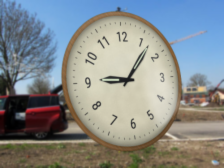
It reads h=9 m=7
